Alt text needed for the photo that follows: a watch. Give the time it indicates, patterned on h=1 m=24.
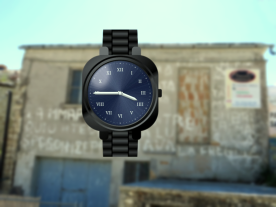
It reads h=3 m=45
